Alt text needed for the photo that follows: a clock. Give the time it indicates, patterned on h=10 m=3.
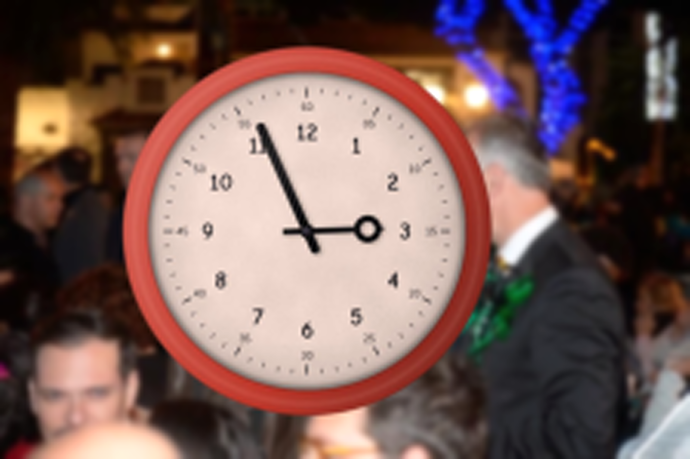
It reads h=2 m=56
